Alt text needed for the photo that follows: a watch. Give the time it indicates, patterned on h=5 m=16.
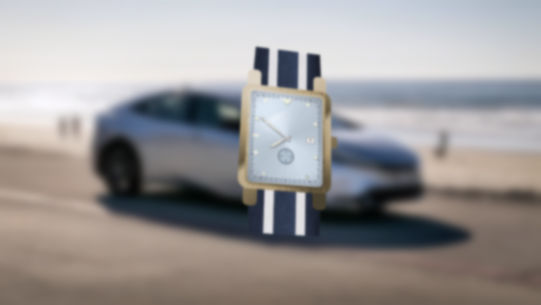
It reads h=7 m=51
